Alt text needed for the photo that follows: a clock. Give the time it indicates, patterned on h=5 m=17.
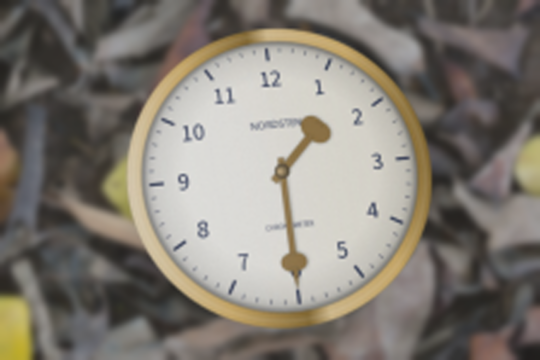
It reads h=1 m=30
